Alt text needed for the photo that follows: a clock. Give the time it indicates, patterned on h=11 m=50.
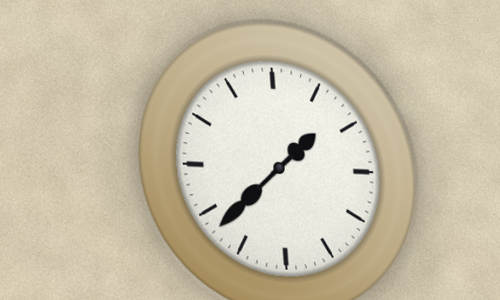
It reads h=1 m=38
